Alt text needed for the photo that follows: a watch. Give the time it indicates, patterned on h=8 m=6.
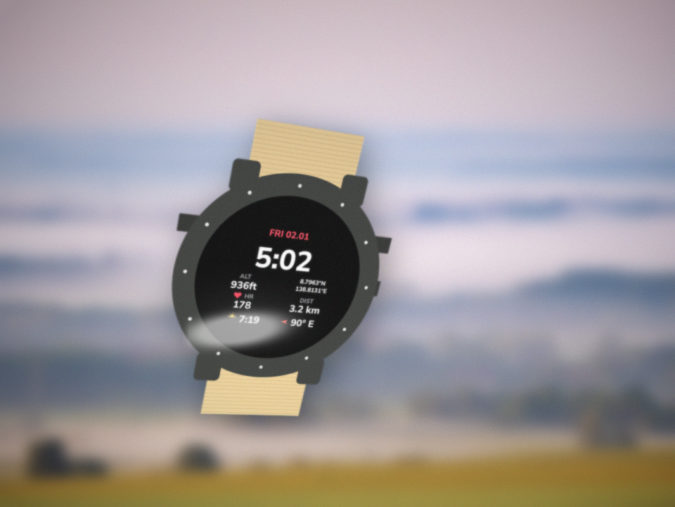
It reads h=5 m=2
